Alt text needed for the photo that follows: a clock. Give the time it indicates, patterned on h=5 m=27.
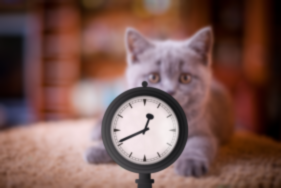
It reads h=12 m=41
